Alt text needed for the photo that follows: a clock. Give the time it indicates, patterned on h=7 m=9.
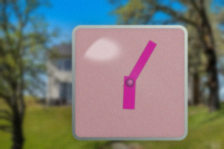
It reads h=6 m=5
